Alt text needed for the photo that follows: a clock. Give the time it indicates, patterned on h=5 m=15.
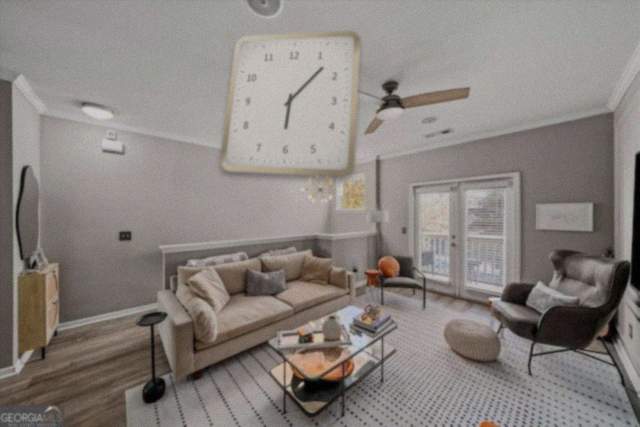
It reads h=6 m=7
